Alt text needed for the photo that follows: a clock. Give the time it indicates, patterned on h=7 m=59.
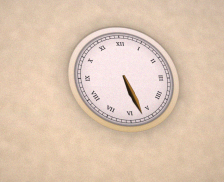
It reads h=5 m=27
